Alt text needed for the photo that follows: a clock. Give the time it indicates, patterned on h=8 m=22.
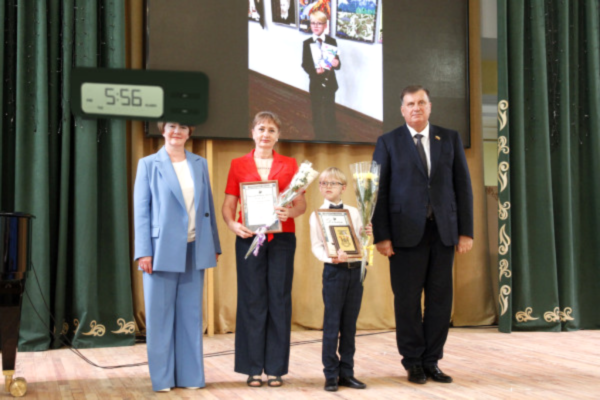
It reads h=5 m=56
